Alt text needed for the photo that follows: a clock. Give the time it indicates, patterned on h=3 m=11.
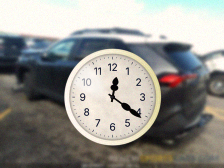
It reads h=12 m=21
